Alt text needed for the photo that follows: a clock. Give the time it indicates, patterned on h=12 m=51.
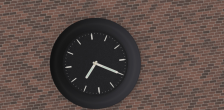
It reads h=7 m=20
